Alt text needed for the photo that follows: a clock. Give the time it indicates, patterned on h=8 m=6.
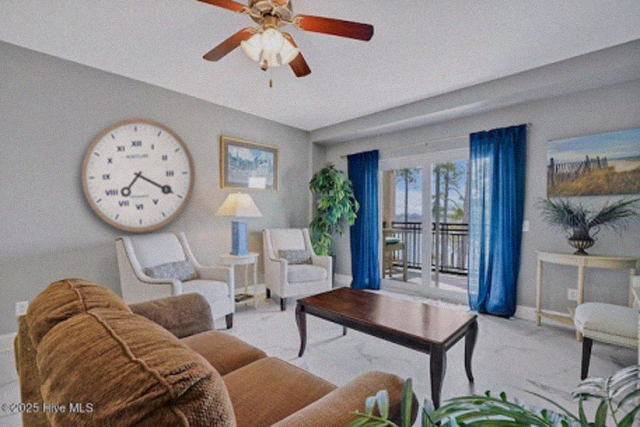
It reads h=7 m=20
